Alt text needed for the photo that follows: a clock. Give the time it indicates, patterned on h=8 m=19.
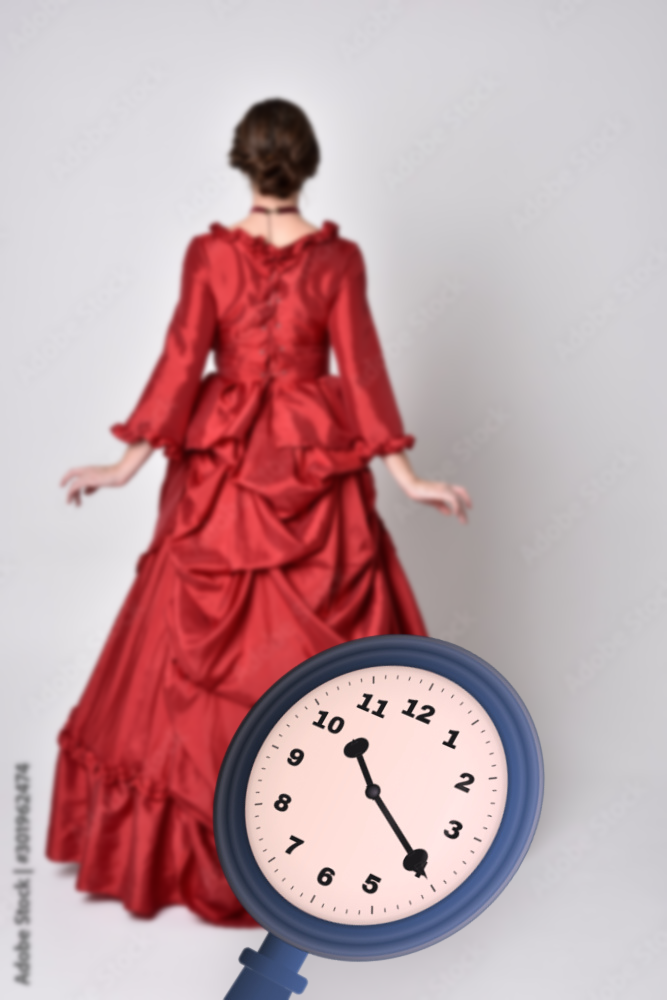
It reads h=10 m=20
